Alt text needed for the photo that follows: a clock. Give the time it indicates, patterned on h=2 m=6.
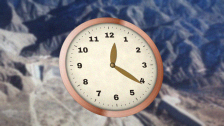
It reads h=12 m=21
